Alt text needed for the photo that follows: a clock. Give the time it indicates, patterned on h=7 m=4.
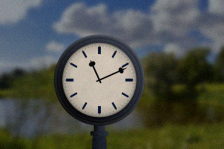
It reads h=11 m=11
